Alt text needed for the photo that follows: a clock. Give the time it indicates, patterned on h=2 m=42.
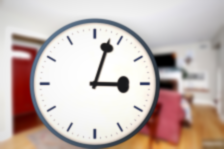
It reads h=3 m=3
